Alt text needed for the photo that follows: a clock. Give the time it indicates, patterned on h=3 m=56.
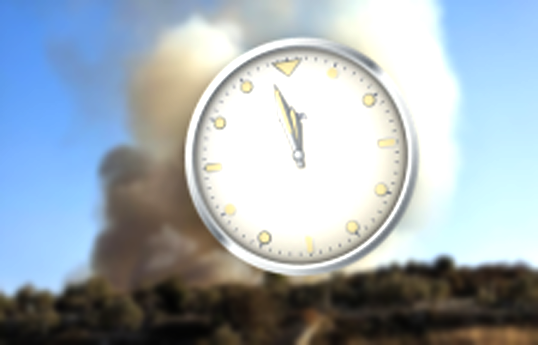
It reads h=11 m=58
